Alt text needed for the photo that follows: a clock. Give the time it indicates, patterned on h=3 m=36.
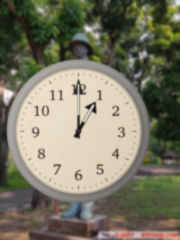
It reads h=1 m=0
